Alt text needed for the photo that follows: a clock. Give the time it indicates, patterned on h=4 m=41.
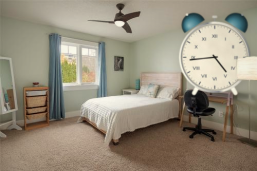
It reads h=4 m=44
